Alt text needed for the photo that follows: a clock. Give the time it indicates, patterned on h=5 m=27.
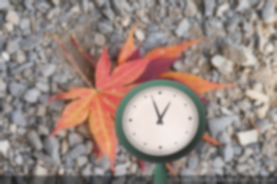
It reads h=12 m=57
